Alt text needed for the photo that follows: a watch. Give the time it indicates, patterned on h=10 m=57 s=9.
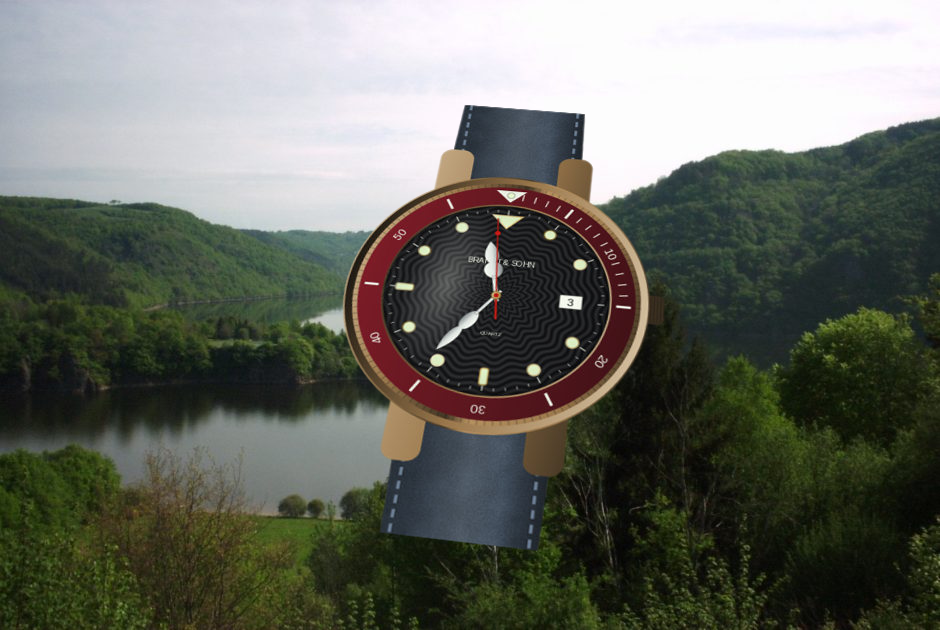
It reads h=11 m=35 s=59
